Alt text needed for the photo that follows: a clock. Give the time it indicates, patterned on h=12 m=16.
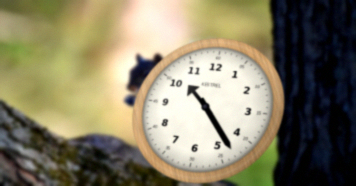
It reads h=10 m=23
